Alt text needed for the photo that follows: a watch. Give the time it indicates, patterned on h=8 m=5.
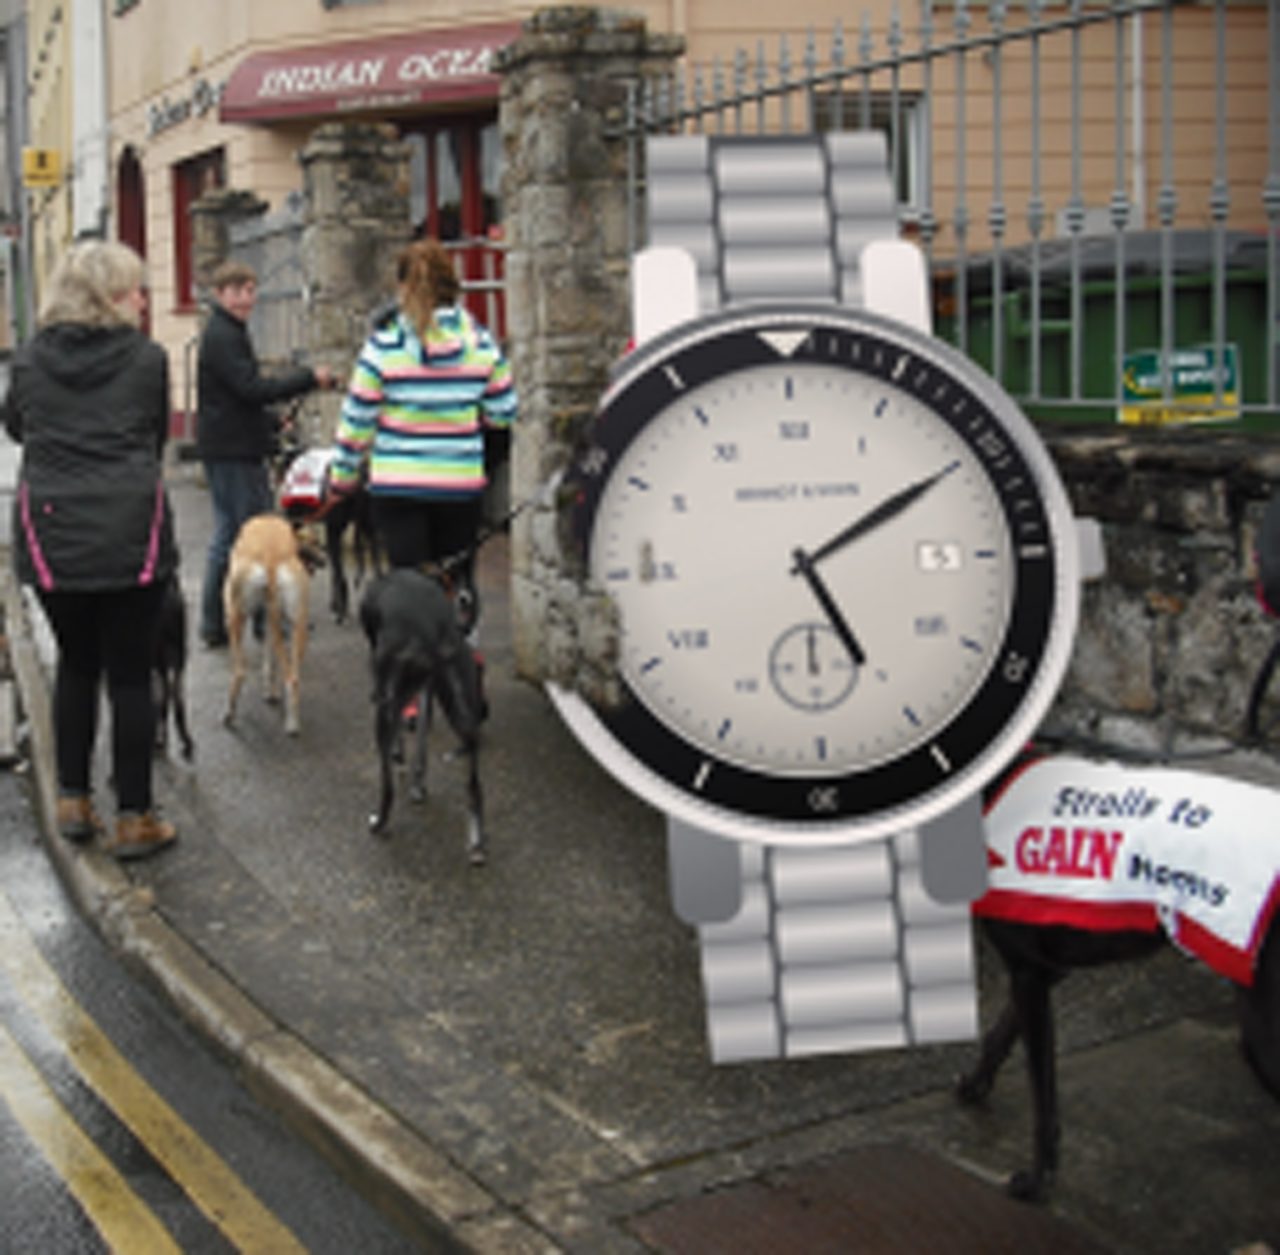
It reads h=5 m=10
